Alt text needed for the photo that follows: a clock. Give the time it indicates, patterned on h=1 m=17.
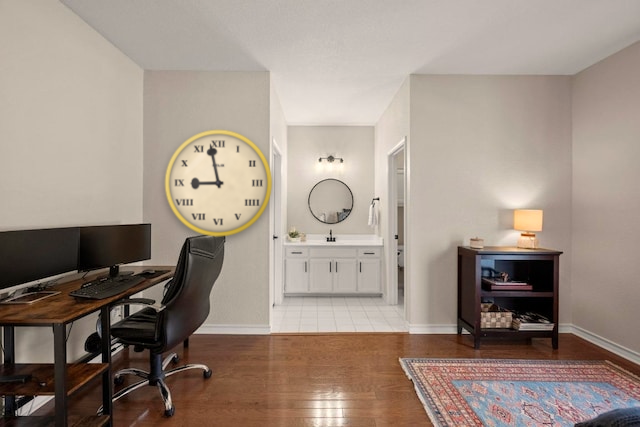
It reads h=8 m=58
